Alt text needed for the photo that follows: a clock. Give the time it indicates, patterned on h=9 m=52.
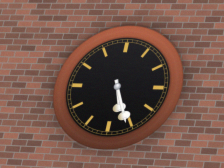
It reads h=5 m=26
